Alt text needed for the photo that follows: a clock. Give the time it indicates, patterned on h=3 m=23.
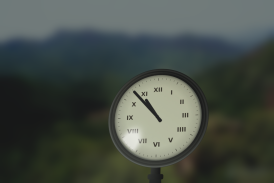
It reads h=10 m=53
